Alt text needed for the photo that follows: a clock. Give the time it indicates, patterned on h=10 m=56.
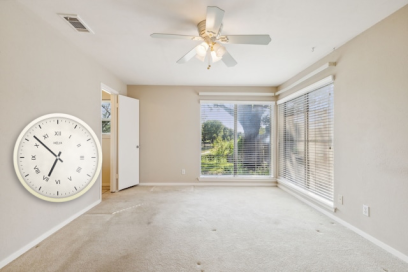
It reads h=6 m=52
